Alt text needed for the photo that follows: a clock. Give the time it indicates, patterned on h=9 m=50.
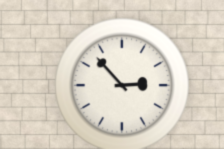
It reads h=2 m=53
